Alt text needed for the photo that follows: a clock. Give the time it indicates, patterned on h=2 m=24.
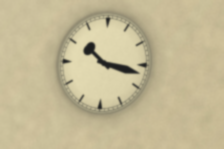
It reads h=10 m=17
